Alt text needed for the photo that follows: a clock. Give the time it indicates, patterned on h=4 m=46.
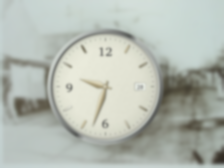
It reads h=9 m=33
